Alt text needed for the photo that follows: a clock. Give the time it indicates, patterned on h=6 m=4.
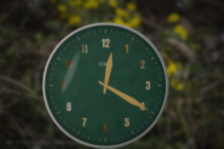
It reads h=12 m=20
